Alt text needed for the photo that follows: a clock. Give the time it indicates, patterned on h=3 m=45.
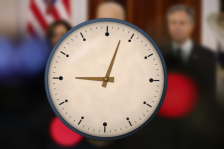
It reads h=9 m=3
